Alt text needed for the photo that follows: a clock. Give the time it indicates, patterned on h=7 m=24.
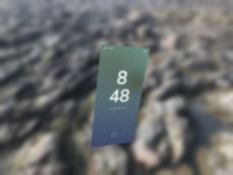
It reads h=8 m=48
